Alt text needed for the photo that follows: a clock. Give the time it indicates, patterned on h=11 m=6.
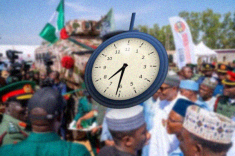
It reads h=7 m=31
